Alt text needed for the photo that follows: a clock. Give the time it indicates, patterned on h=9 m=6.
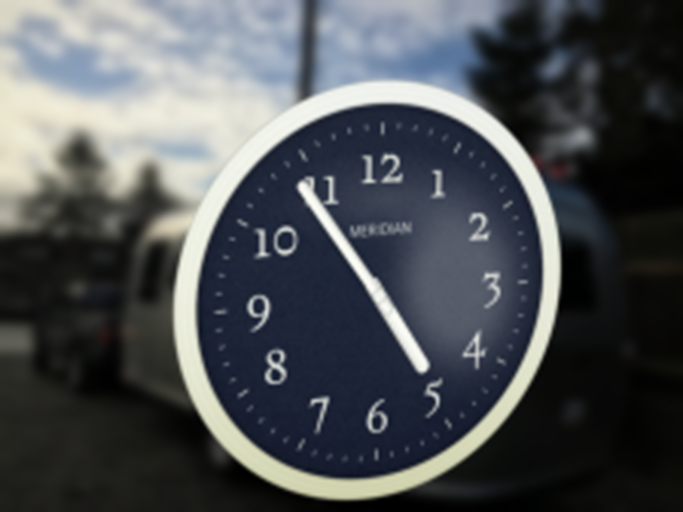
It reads h=4 m=54
